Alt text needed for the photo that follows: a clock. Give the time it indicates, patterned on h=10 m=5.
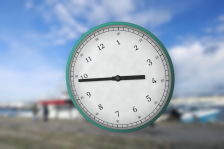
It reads h=3 m=49
